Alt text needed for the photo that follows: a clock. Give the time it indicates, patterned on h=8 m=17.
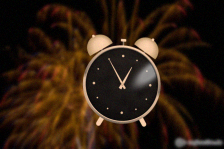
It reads h=12 m=55
